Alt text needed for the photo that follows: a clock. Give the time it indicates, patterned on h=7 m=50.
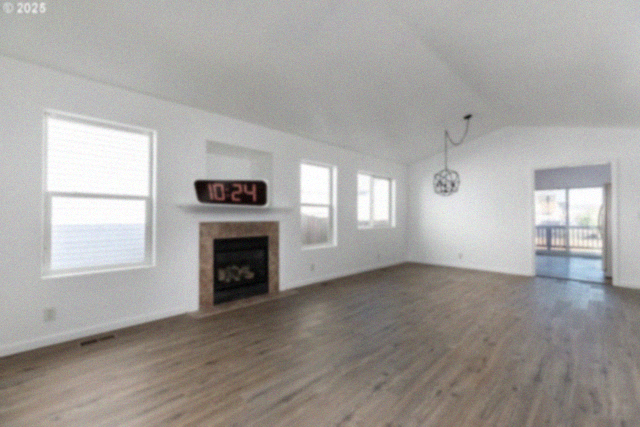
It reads h=10 m=24
